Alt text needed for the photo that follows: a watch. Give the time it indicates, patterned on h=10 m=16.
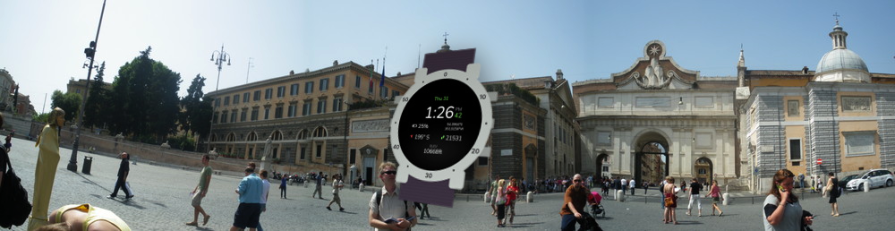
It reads h=1 m=26
